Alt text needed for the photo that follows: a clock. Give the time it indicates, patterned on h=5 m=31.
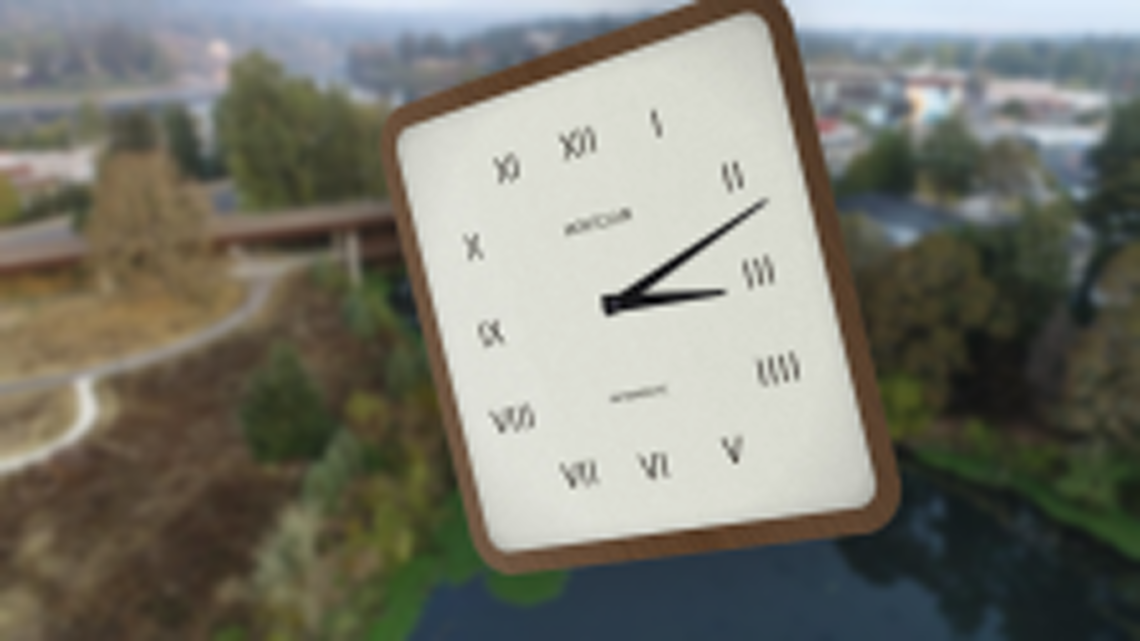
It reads h=3 m=12
